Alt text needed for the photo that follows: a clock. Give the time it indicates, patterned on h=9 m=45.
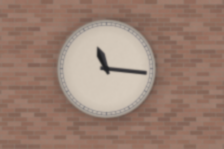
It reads h=11 m=16
